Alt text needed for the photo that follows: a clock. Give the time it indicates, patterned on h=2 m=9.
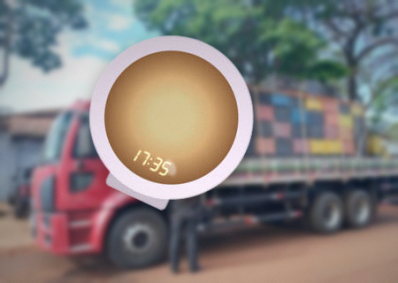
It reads h=17 m=35
